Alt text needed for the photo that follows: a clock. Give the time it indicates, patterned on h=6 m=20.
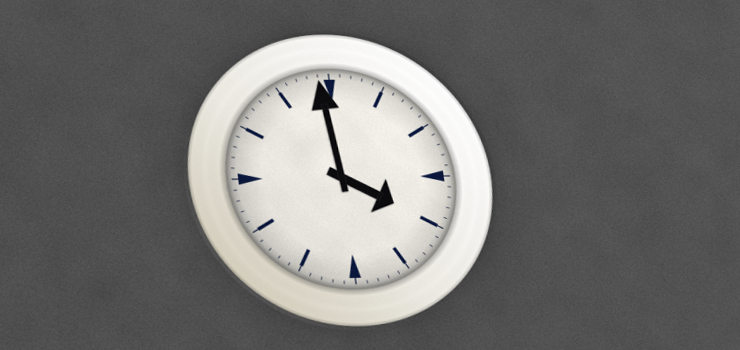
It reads h=3 m=59
